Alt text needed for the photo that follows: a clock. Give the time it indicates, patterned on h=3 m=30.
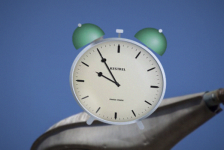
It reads h=9 m=55
